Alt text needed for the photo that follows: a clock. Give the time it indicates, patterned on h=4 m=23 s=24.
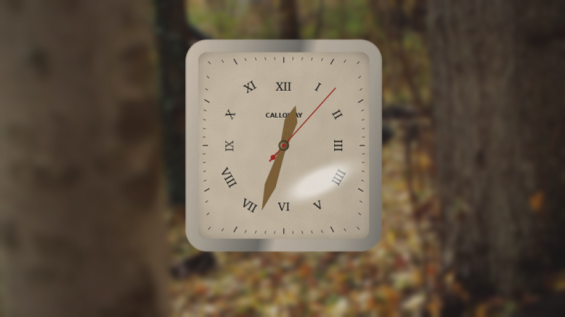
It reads h=12 m=33 s=7
